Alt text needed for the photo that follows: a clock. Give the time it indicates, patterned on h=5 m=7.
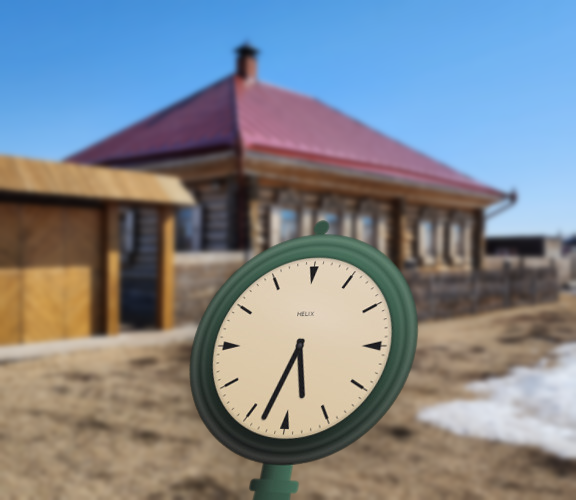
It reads h=5 m=33
